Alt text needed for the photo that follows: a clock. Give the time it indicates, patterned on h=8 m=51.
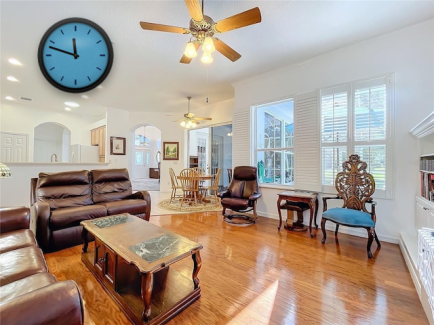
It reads h=11 m=48
